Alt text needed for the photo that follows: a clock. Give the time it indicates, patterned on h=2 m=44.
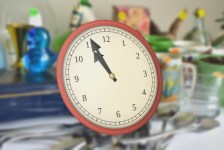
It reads h=10 m=56
